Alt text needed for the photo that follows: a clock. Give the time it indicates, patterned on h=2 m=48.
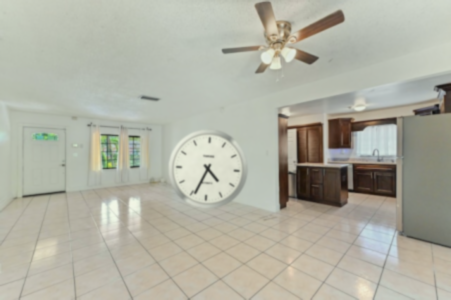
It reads h=4 m=34
